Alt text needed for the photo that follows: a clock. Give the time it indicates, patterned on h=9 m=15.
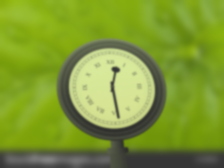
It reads h=12 m=29
